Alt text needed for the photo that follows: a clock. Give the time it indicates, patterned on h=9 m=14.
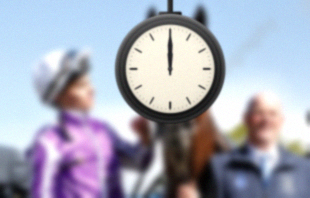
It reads h=12 m=0
